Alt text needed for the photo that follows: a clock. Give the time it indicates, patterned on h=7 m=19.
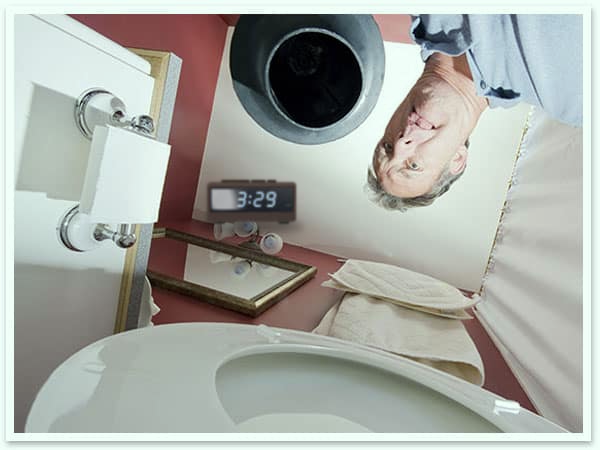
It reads h=3 m=29
